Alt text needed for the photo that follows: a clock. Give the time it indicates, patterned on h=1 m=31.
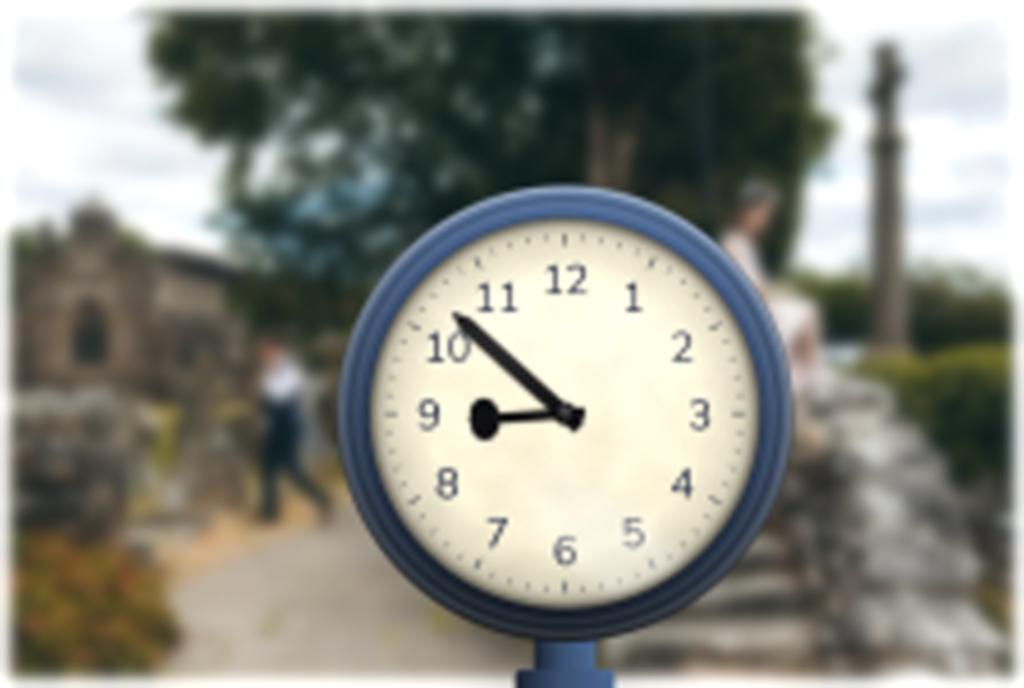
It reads h=8 m=52
